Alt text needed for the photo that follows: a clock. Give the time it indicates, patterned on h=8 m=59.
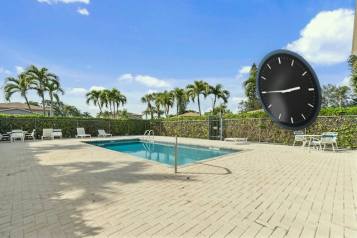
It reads h=2 m=45
